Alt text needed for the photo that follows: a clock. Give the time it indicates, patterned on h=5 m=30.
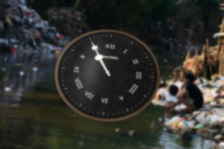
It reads h=10 m=55
